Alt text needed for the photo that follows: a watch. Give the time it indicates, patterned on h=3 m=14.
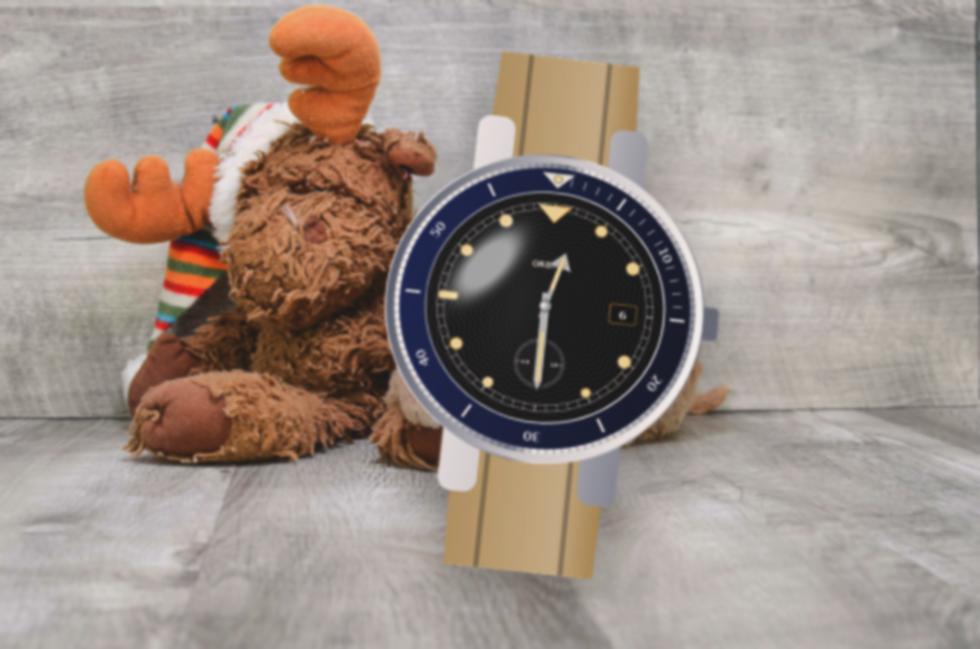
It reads h=12 m=30
